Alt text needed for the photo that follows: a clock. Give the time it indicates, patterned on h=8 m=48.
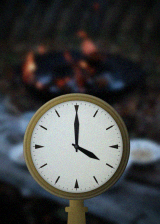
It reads h=4 m=0
